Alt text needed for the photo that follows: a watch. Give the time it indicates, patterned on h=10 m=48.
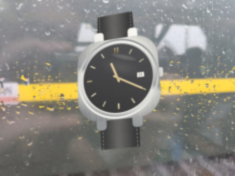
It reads h=11 m=20
